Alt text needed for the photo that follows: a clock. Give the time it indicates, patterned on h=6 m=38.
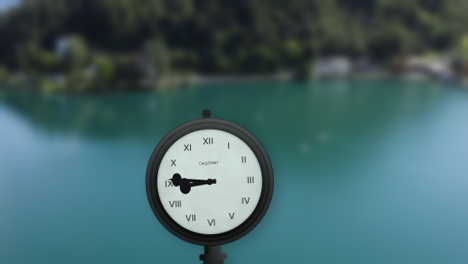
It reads h=8 m=46
